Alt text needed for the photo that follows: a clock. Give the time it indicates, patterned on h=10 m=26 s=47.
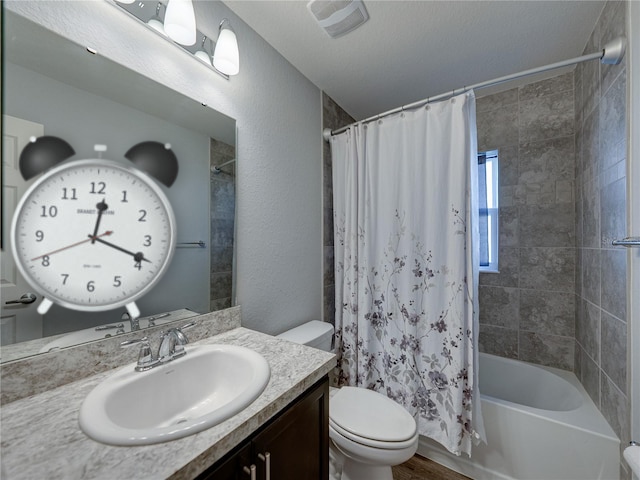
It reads h=12 m=18 s=41
